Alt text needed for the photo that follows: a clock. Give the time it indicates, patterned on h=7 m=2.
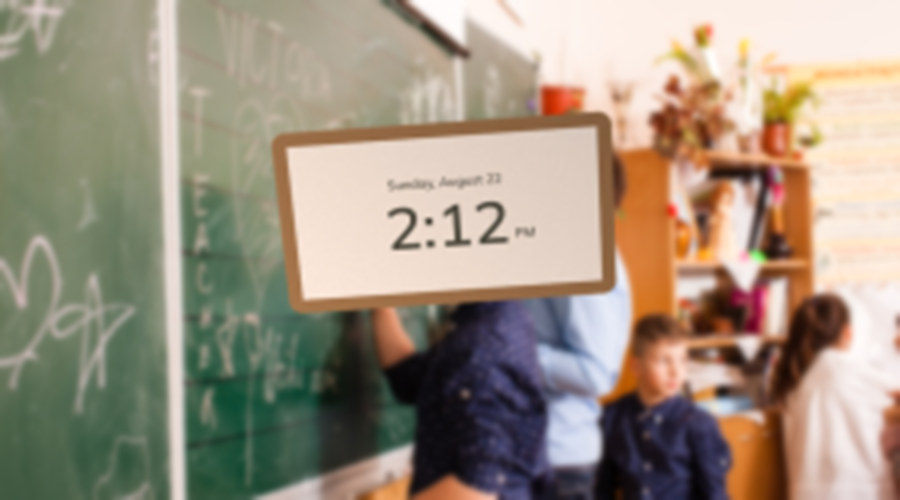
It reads h=2 m=12
